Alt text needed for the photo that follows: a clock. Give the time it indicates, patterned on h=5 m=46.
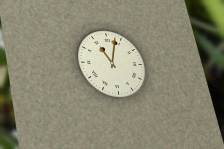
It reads h=11 m=3
